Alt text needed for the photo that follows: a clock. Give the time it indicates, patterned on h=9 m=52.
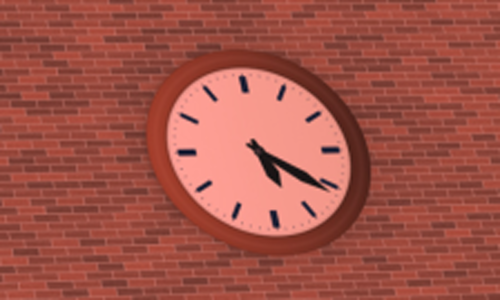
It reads h=5 m=21
